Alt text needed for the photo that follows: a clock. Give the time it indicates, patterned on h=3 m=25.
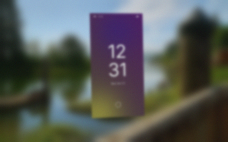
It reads h=12 m=31
